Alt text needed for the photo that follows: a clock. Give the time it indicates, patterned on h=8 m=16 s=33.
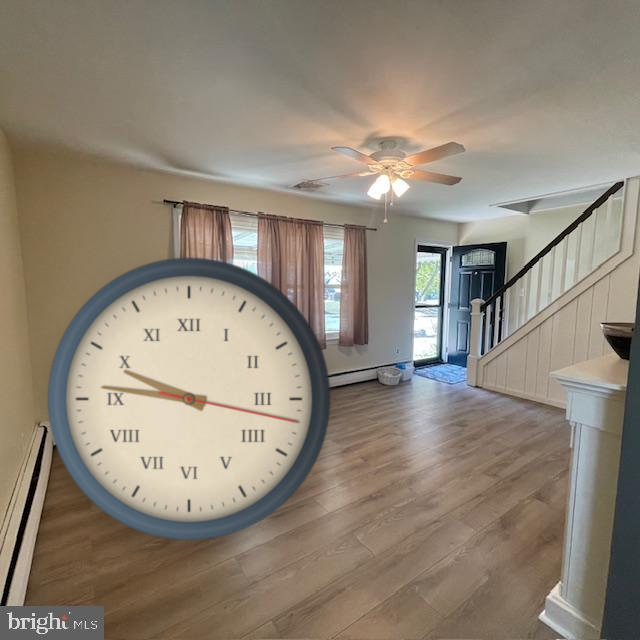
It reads h=9 m=46 s=17
